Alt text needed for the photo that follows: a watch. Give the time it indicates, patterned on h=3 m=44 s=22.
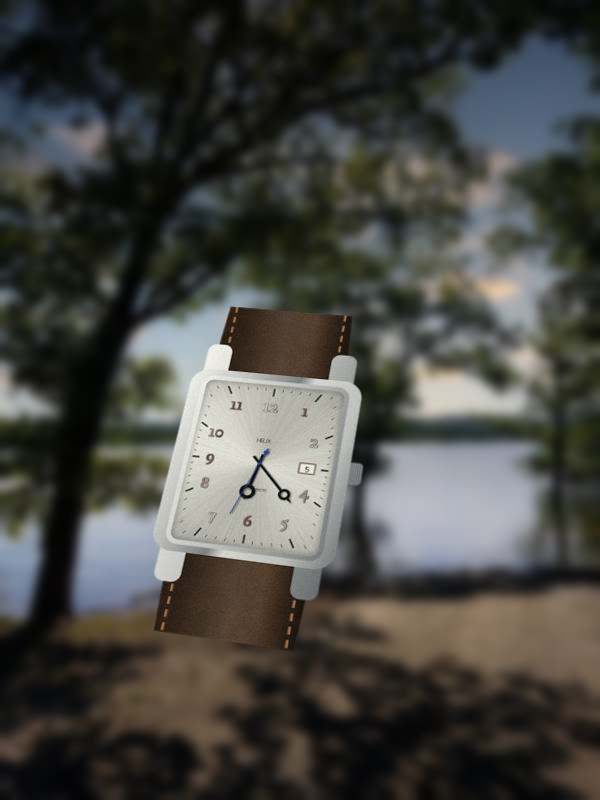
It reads h=6 m=22 s=33
